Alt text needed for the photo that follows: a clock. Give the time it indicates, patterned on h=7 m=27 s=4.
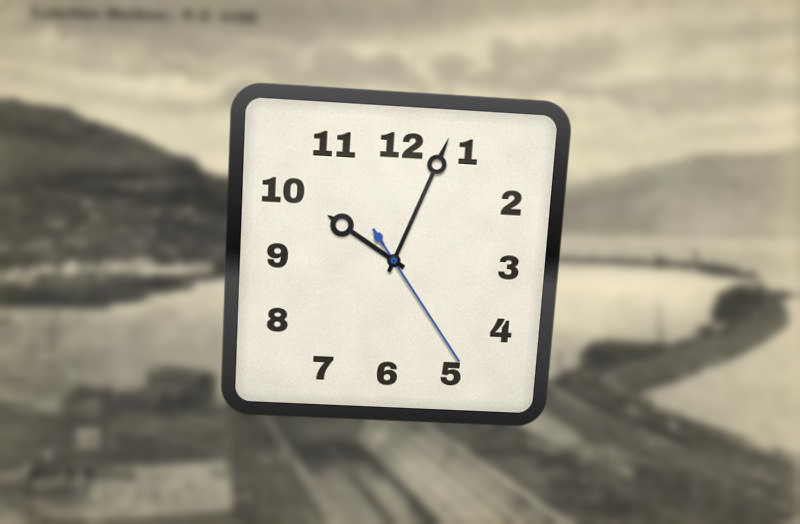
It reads h=10 m=3 s=24
